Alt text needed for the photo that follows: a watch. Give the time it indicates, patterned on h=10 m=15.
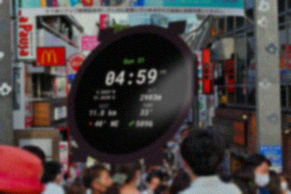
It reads h=4 m=59
